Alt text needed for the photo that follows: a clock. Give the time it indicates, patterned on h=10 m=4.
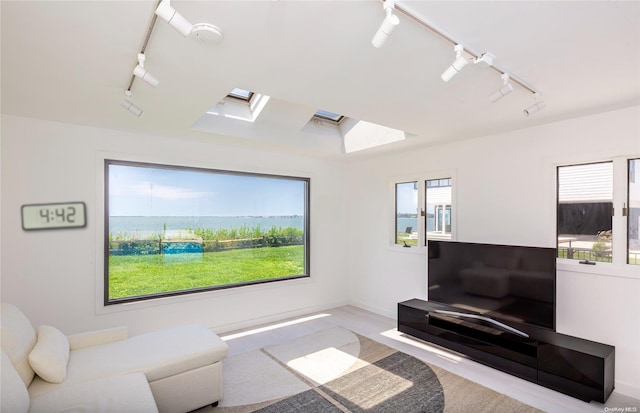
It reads h=4 m=42
